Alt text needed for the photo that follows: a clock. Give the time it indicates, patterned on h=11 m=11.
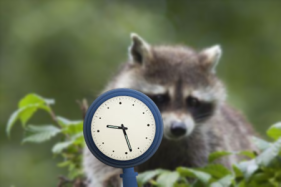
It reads h=9 m=28
